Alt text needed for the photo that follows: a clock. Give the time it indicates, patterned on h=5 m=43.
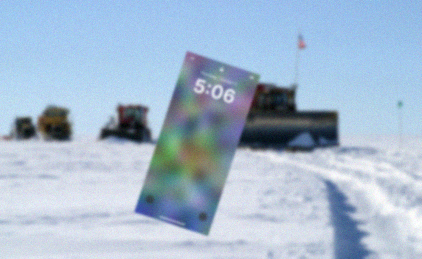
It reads h=5 m=6
